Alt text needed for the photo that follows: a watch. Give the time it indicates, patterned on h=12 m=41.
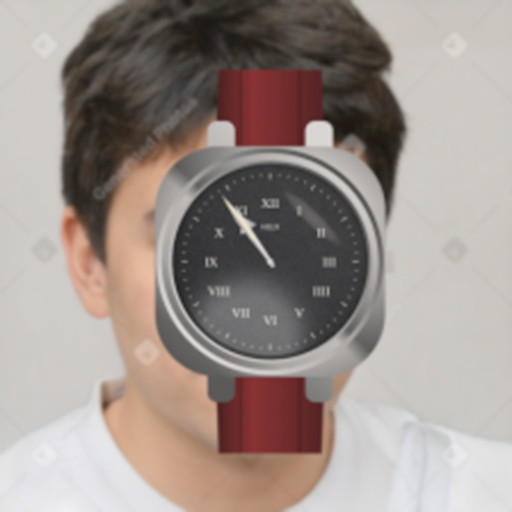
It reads h=10 m=54
